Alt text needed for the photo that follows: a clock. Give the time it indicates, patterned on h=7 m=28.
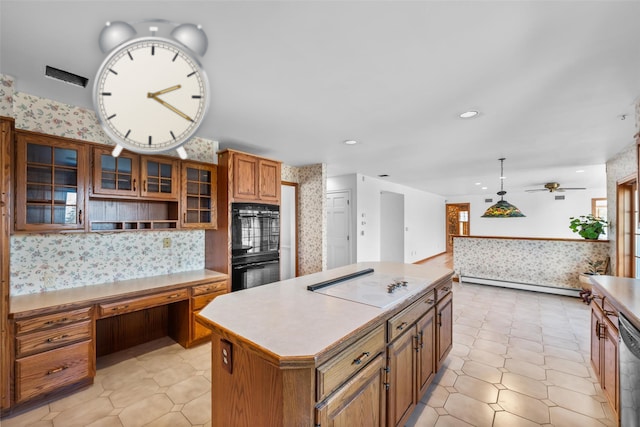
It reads h=2 m=20
